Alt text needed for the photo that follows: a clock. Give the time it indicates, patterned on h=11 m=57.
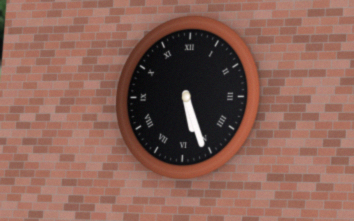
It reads h=5 m=26
